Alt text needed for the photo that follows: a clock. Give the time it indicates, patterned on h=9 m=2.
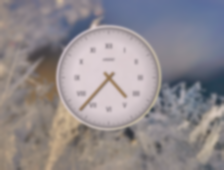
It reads h=4 m=37
